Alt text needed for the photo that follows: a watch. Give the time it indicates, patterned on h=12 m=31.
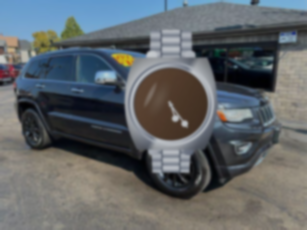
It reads h=5 m=24
